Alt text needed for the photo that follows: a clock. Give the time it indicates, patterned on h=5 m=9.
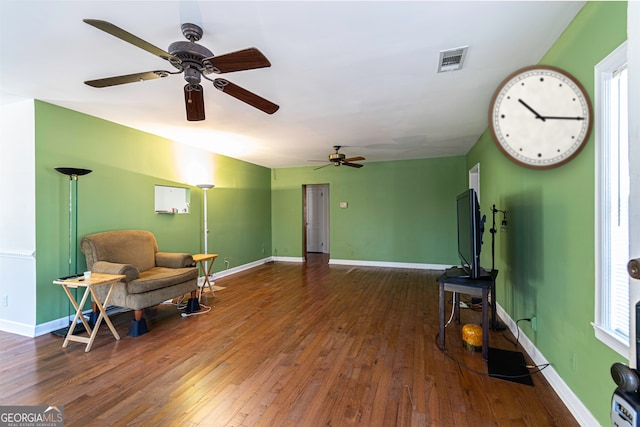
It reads h=10 m=15
